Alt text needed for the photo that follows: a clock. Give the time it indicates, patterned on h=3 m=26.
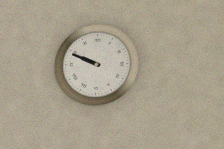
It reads h=9 m=49
